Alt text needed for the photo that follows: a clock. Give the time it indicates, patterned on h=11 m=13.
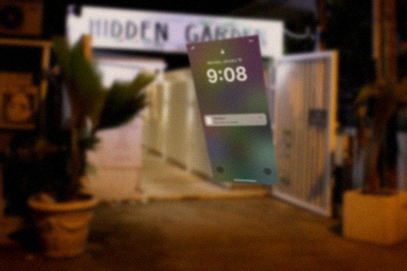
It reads h=9 m=8
